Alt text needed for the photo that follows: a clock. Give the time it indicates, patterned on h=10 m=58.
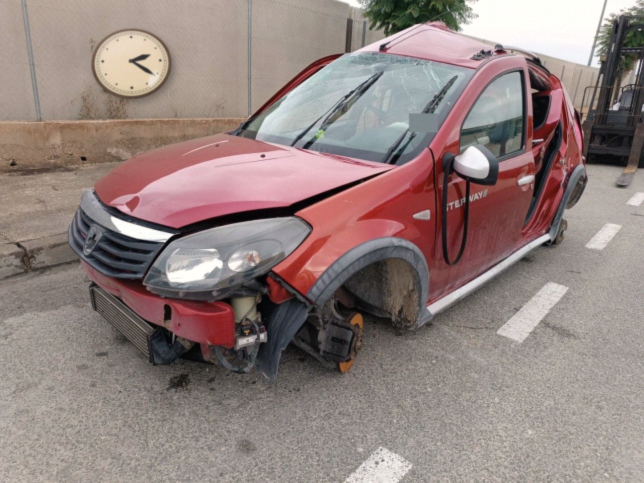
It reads h=2 m=21
